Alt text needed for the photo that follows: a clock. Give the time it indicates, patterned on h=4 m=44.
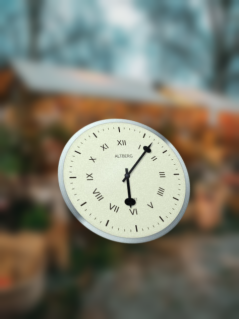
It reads h=6 m=7
